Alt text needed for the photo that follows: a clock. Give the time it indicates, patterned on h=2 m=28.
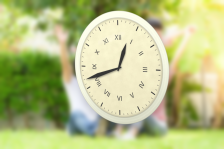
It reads h=12 m=42
